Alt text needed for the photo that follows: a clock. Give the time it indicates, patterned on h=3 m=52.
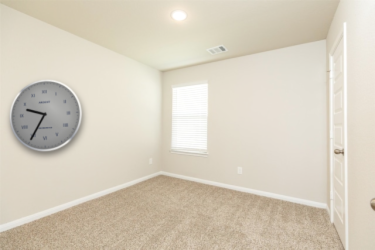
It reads h=9 m=35
